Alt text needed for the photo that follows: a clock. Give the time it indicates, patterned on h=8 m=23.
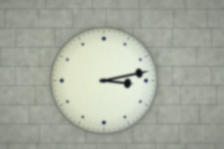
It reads h=3 m=13
